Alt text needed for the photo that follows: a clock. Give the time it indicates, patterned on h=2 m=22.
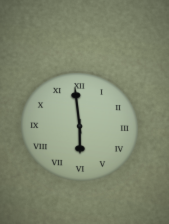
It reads h=5 m=59
